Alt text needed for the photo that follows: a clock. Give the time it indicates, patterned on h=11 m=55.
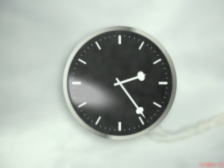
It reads h=2 m=24
